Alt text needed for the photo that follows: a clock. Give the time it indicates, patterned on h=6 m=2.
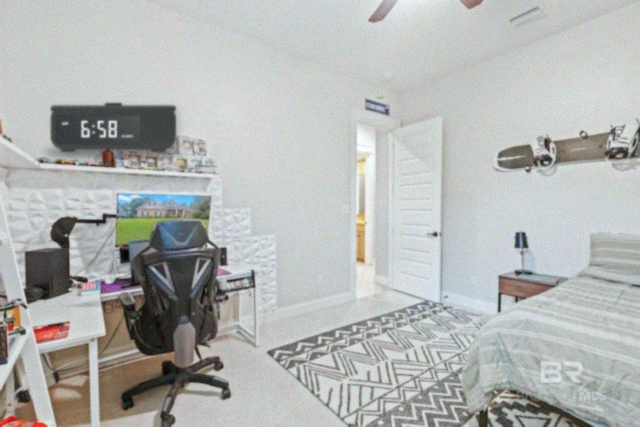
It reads h=6 m=58
